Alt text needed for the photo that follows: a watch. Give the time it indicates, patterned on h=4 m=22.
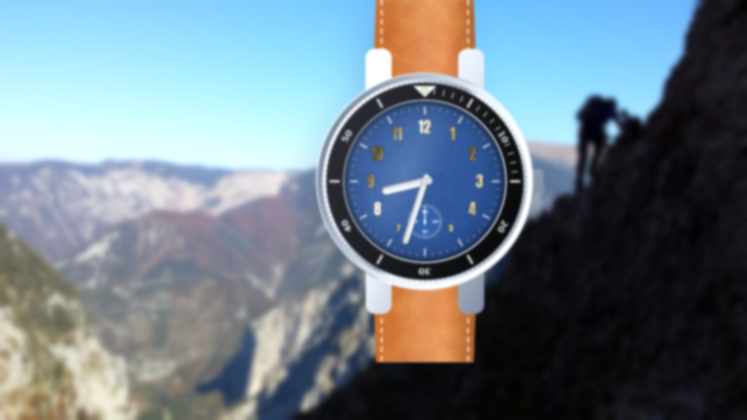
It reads h=8 m=33
